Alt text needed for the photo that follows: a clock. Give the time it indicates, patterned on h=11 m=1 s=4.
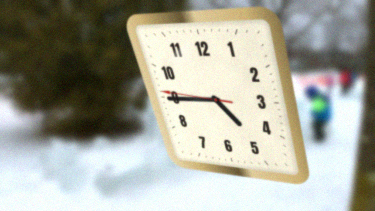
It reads h=4 m=44 s=46
